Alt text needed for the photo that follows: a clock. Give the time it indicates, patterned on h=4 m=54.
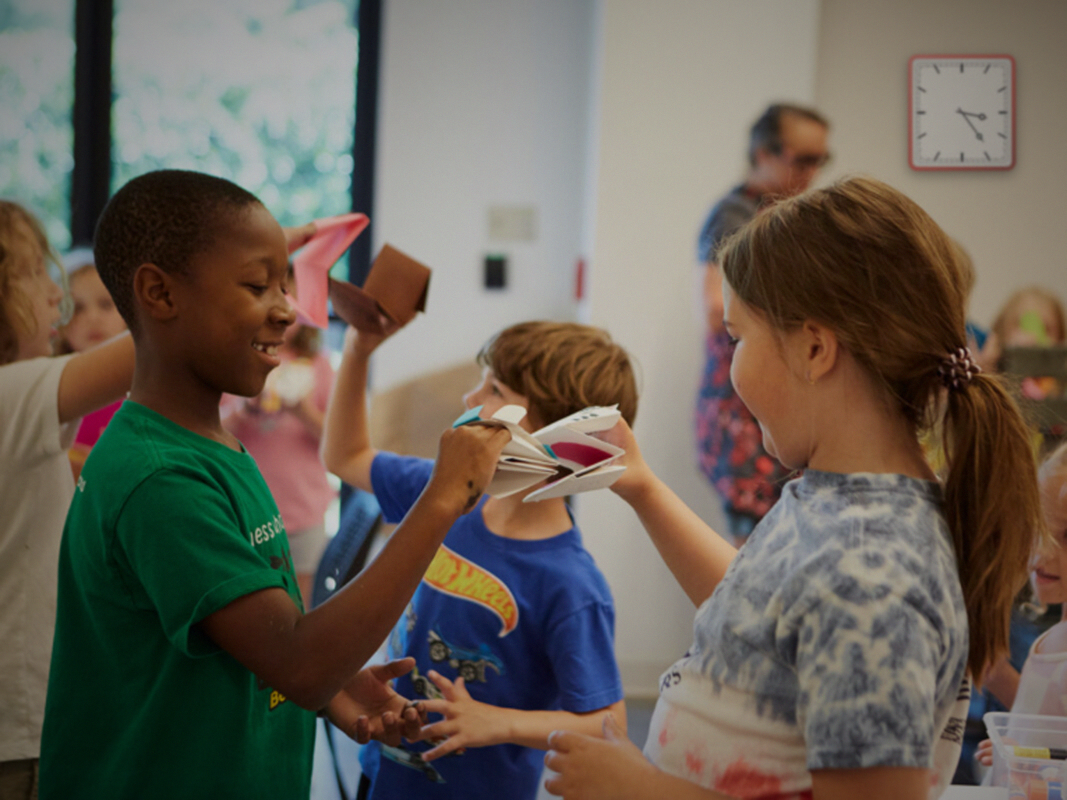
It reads h=3 m=24
